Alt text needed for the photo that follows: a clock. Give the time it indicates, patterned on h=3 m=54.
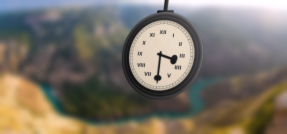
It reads h=3 m=30
